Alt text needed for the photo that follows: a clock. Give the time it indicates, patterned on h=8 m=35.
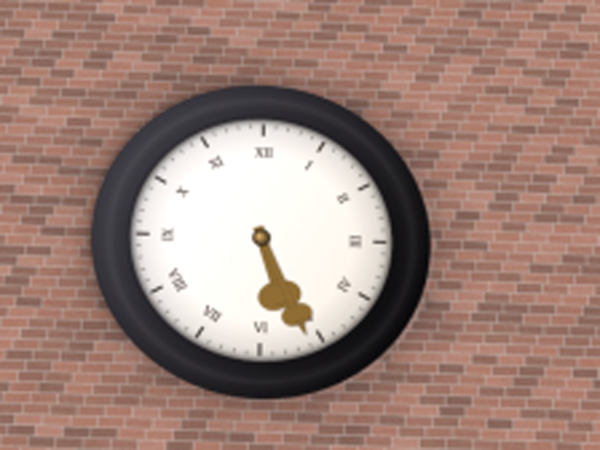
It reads h=5 m=26
